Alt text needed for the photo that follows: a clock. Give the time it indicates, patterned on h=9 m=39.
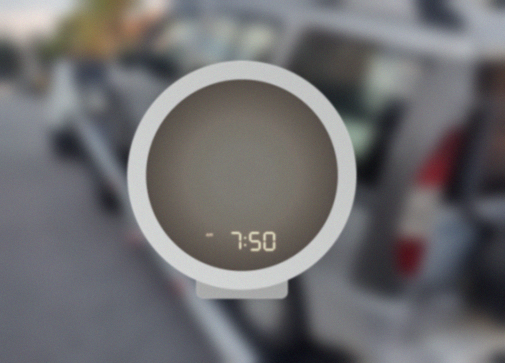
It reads h=7 m=50
